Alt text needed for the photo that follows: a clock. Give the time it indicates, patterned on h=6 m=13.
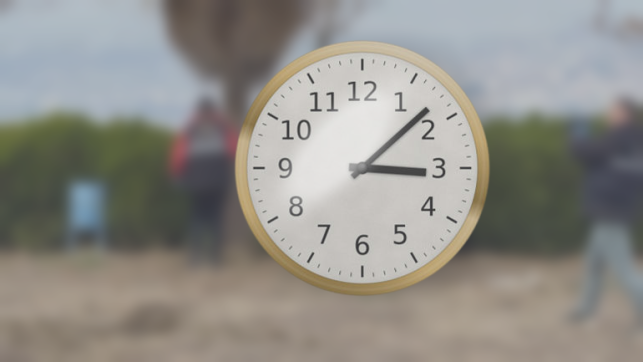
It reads h=3 m=8
